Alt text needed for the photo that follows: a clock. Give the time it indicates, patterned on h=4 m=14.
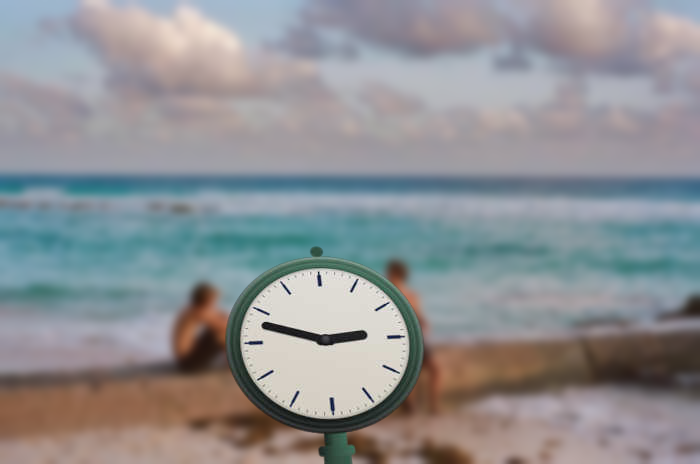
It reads h=2 m=48
